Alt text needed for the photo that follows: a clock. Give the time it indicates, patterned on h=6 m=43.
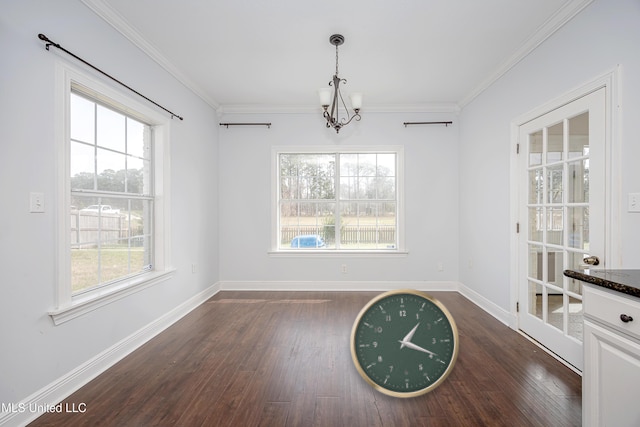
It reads h=1 m=19
